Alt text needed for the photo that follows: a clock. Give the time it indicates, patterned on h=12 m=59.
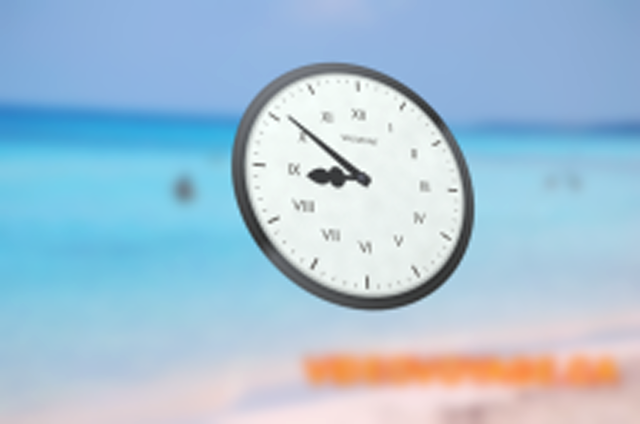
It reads h=8 m=51
